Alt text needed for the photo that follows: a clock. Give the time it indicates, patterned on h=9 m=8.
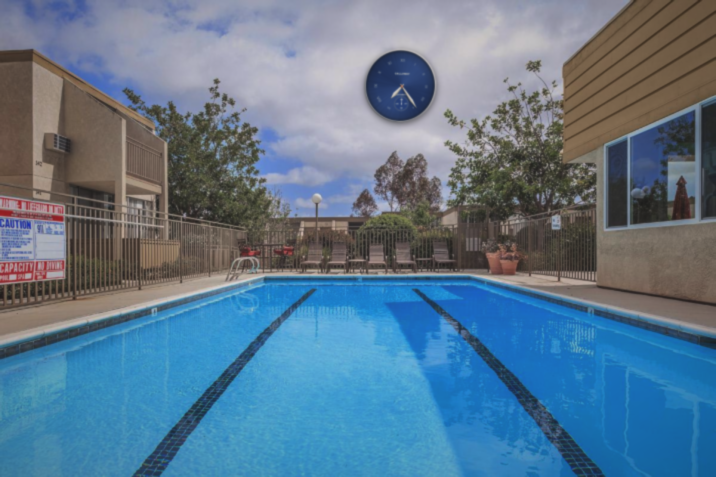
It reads h=7 m=24
